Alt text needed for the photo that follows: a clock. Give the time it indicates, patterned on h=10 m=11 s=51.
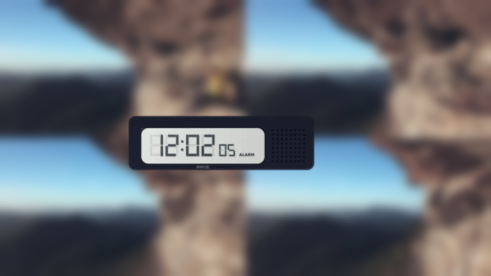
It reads h=12 m=2 s=5
